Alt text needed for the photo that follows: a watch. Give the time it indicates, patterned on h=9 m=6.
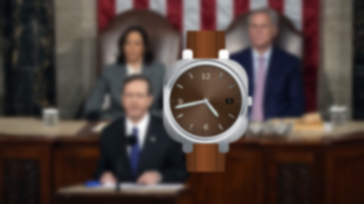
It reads h=4 m=43
